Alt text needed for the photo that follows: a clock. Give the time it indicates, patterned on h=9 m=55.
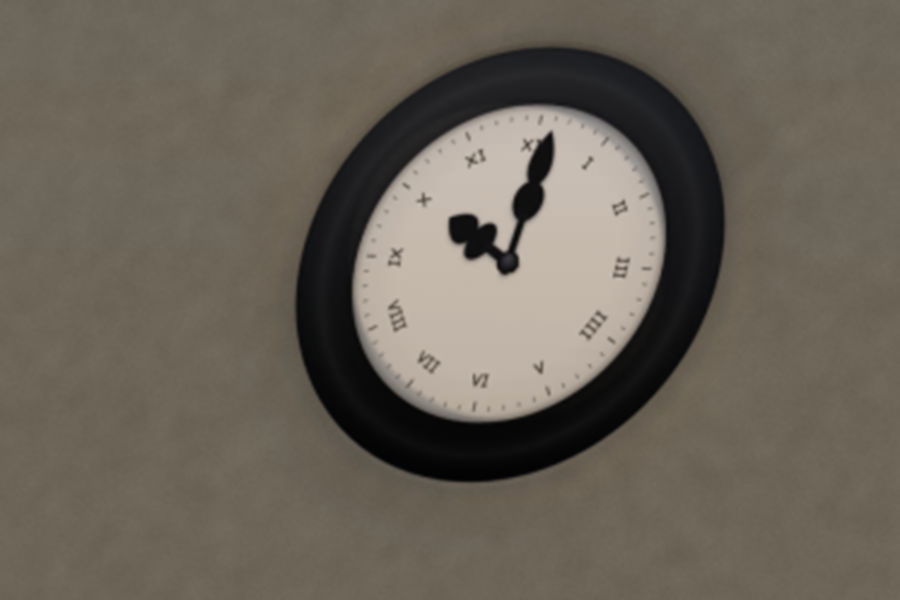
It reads h=10 m=1
